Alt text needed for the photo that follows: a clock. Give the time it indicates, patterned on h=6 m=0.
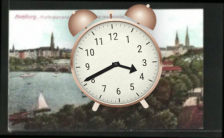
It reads h=3 m=41
